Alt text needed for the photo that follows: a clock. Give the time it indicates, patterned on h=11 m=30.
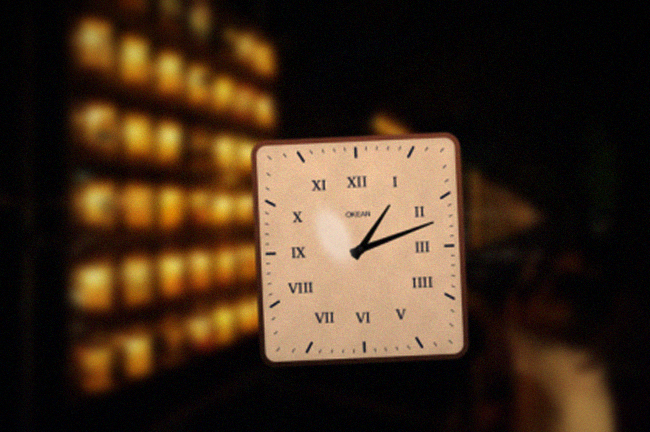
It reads h=1 m=12
